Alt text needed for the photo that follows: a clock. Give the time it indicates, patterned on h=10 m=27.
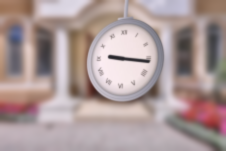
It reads h=9 m=16
